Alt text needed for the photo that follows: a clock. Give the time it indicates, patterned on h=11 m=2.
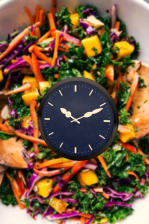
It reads h=10 m=11
